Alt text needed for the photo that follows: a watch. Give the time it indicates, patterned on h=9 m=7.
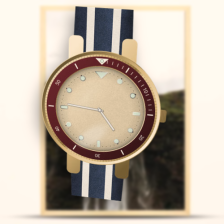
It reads h=4 m=46
